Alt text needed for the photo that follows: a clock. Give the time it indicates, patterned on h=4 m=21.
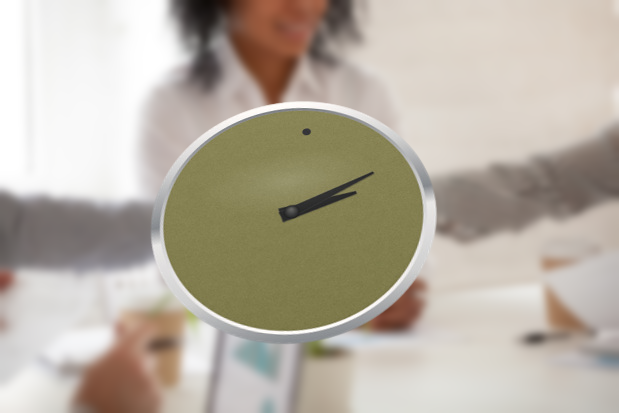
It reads h=2 m=9
